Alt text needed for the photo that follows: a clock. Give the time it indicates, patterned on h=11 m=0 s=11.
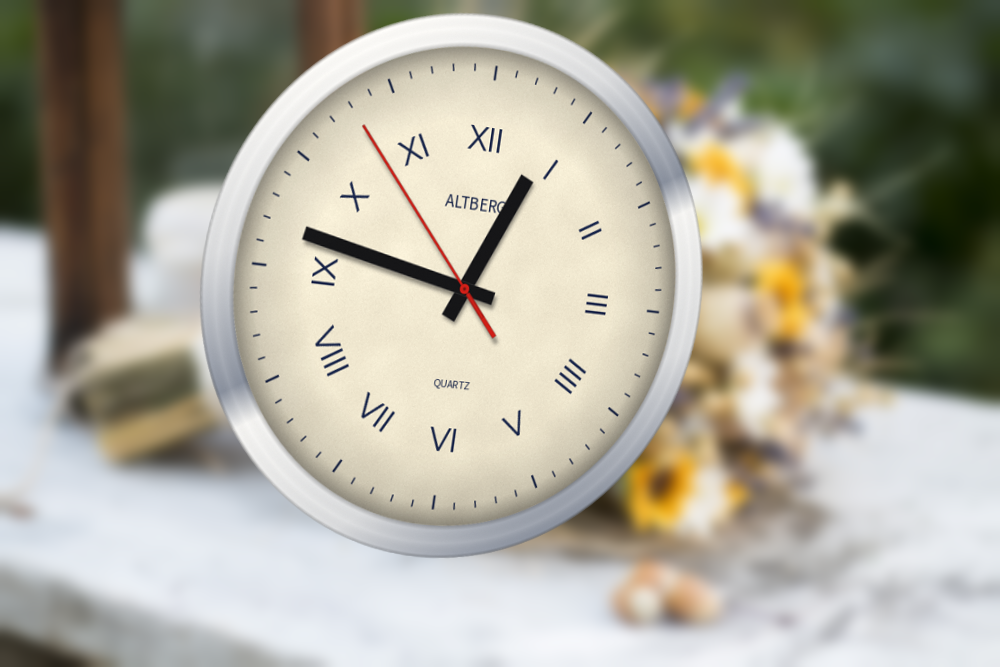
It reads h=12 m=46 s=53
